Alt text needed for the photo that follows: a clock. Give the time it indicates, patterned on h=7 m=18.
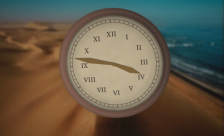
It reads h=3 m=47
